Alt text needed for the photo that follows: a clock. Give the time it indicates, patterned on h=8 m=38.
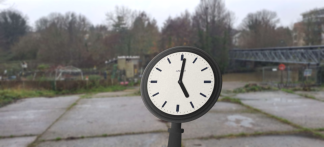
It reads h=5 m=1
